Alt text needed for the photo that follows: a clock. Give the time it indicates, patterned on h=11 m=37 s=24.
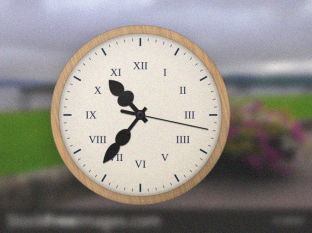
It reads h=10 m=36 s=17
